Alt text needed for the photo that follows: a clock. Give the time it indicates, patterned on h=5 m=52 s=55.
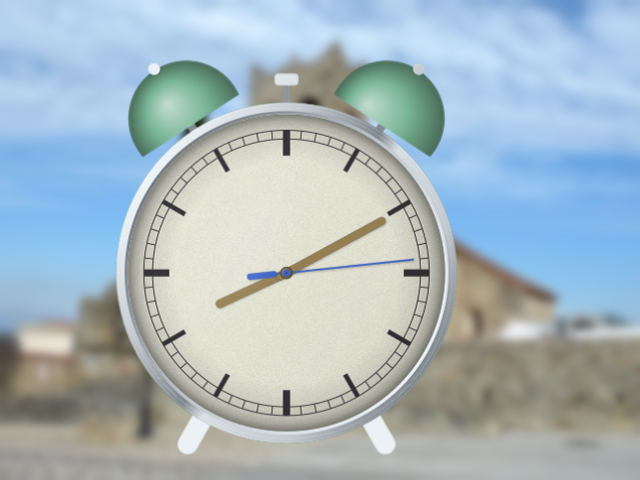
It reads h=8 m=10 s=14
